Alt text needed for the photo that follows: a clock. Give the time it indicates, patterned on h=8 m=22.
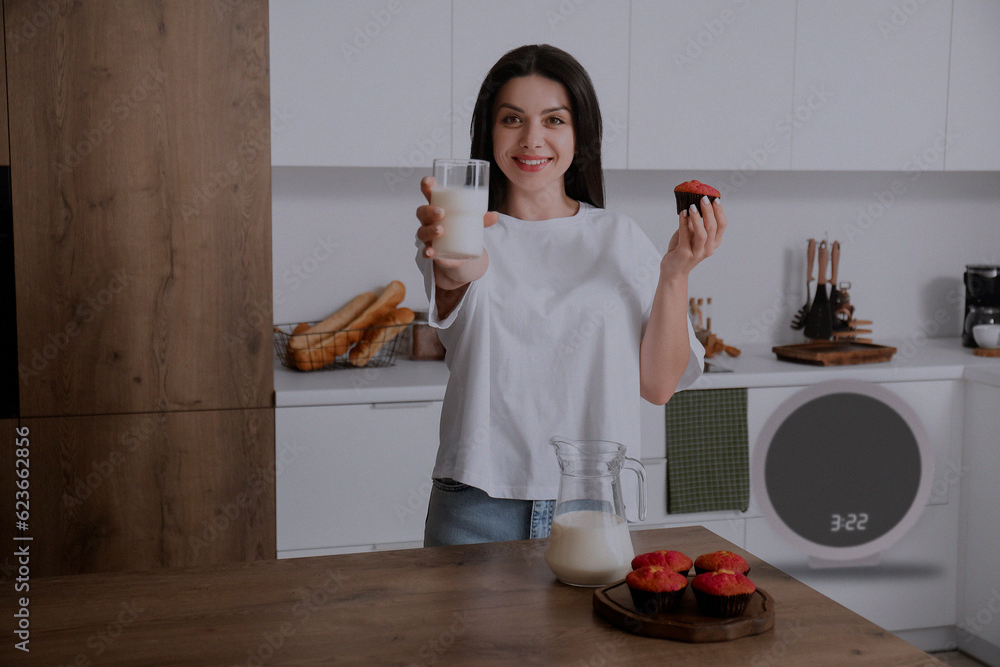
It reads h=3 m=22
